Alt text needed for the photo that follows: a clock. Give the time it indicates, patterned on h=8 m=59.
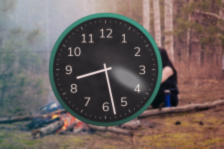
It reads h=8 m=28
